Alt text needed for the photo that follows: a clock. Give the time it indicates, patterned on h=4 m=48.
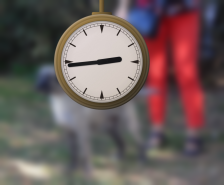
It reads h=2 m=44
